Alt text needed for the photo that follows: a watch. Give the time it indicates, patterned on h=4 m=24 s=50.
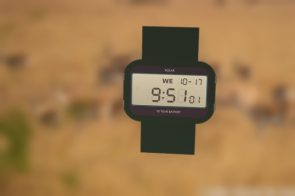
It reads h=9 m=51 s=1
